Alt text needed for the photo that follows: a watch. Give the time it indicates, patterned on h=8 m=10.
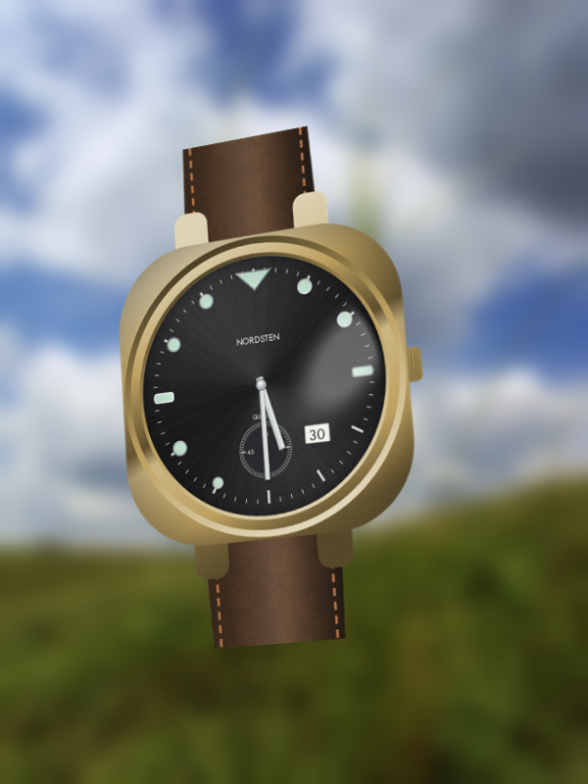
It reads h=5 m=30
